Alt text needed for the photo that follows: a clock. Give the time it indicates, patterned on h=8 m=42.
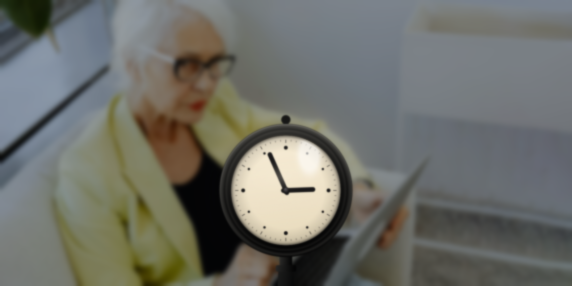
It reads h=2 m=56
